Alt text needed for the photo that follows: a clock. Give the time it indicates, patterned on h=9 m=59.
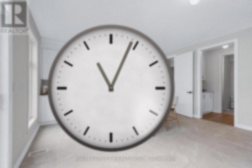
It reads h=11 m=4
